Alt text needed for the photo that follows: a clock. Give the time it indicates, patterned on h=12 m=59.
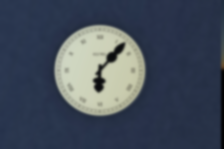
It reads h=6 m=7
